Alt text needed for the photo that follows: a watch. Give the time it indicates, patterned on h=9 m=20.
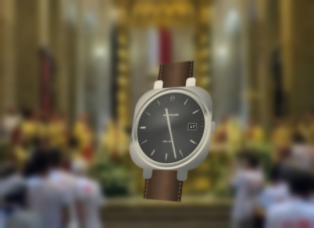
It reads h=11 m=27
